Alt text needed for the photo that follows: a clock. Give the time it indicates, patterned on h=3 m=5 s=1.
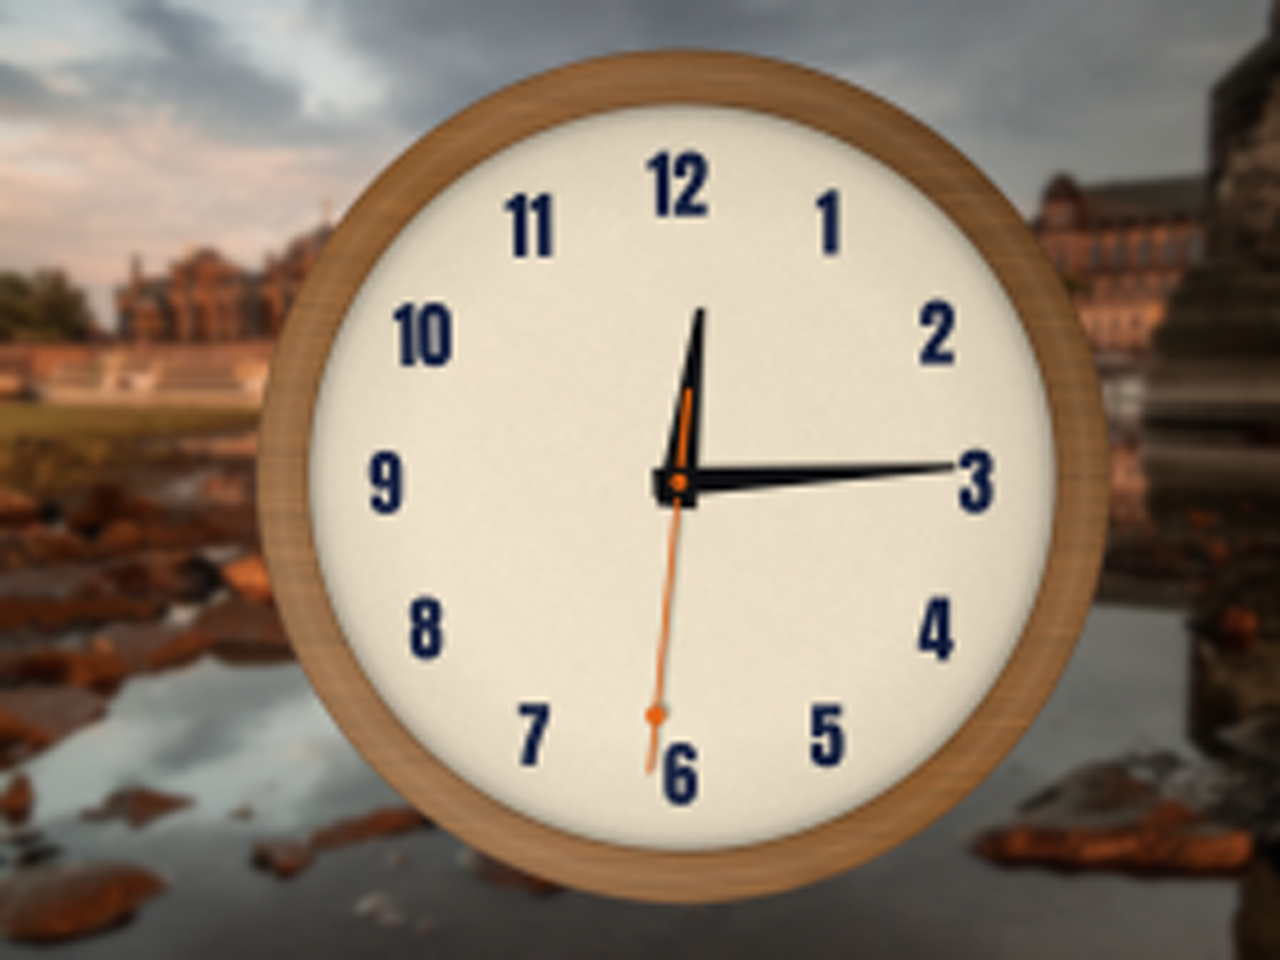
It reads h=12 m=14 s=31
